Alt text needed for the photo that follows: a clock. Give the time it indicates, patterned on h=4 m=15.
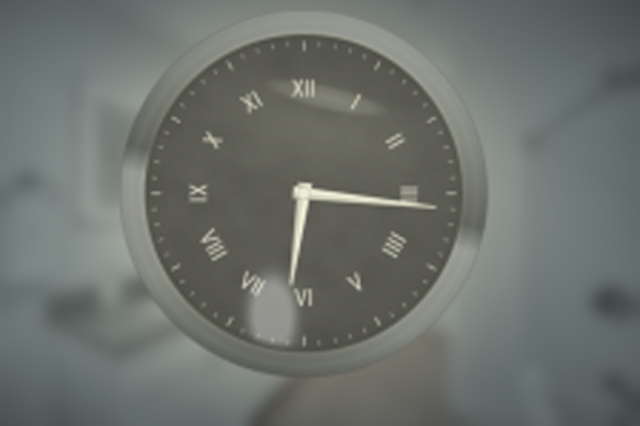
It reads h=6 m=16
